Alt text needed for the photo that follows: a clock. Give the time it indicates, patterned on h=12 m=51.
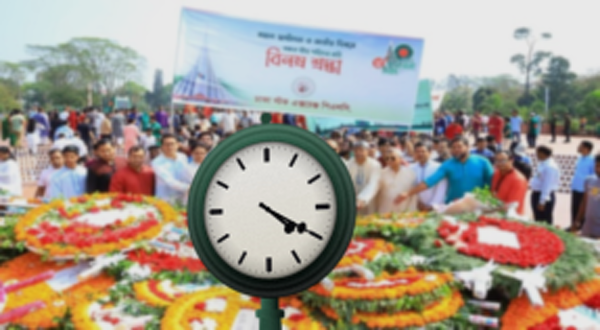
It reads h=4 m=20
